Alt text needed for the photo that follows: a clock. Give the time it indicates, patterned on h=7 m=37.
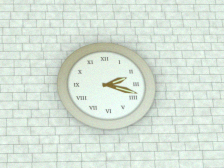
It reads h=2 m=18
